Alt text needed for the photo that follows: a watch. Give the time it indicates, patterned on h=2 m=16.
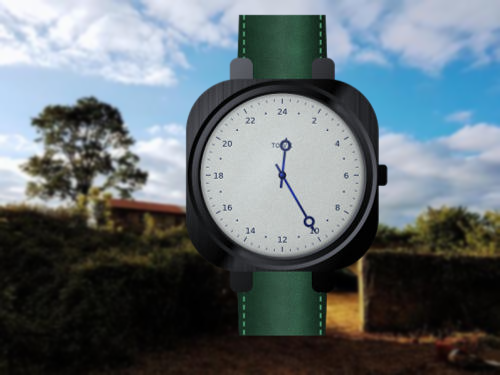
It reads h=0 m=25
